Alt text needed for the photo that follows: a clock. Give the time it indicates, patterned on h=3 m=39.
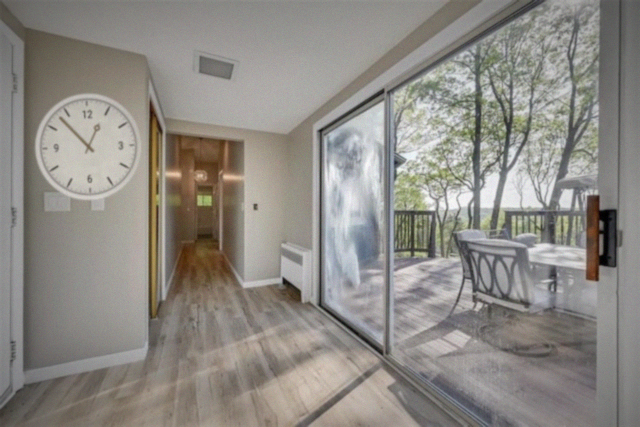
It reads h=12 m=53
